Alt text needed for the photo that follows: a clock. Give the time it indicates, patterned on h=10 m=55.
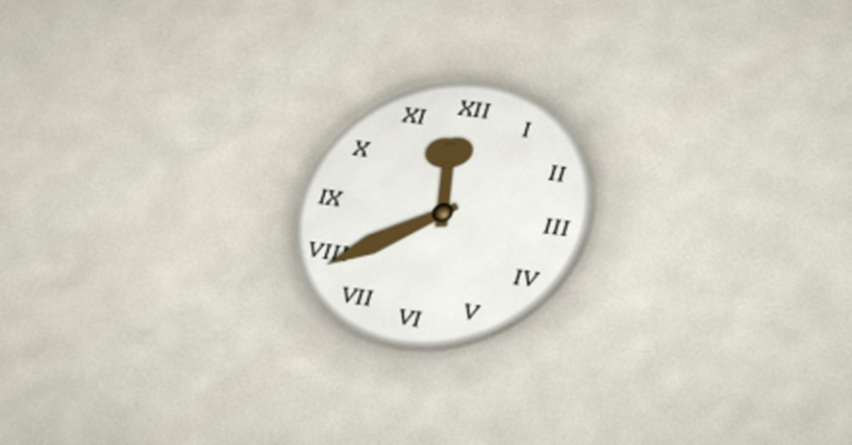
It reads h=11 m=39
